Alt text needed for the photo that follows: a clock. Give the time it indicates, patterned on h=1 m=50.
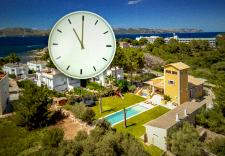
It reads h=11 m=0
